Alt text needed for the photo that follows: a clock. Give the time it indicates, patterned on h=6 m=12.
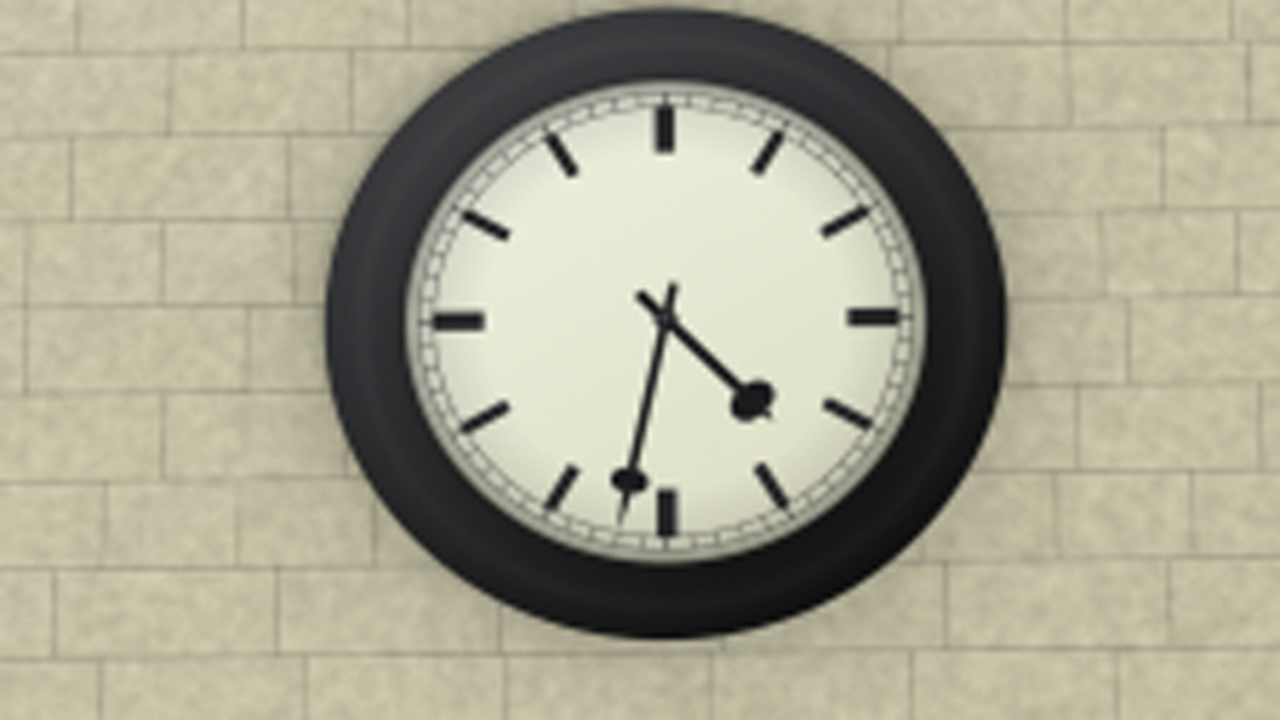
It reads h=4 m=32
